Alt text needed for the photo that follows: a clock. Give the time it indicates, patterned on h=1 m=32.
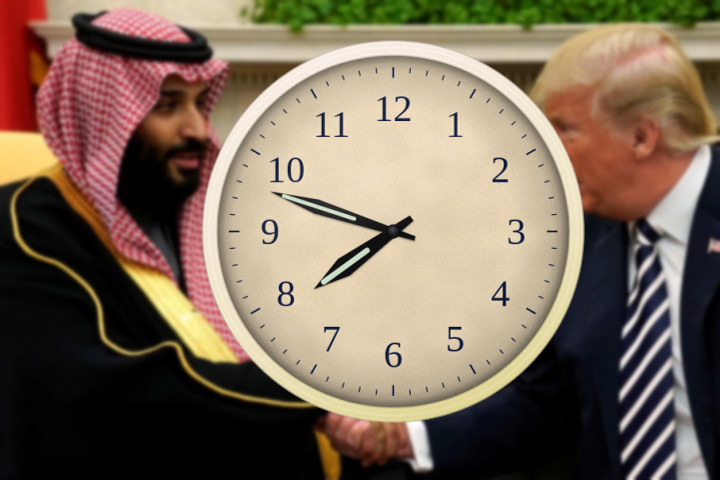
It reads h=7 m=48
